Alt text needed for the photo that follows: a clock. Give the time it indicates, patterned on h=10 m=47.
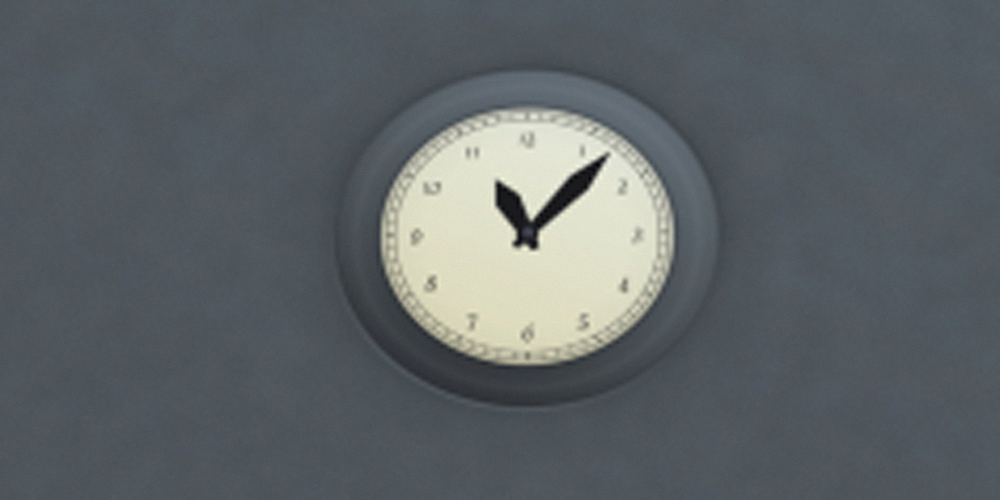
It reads h=11 m=7
